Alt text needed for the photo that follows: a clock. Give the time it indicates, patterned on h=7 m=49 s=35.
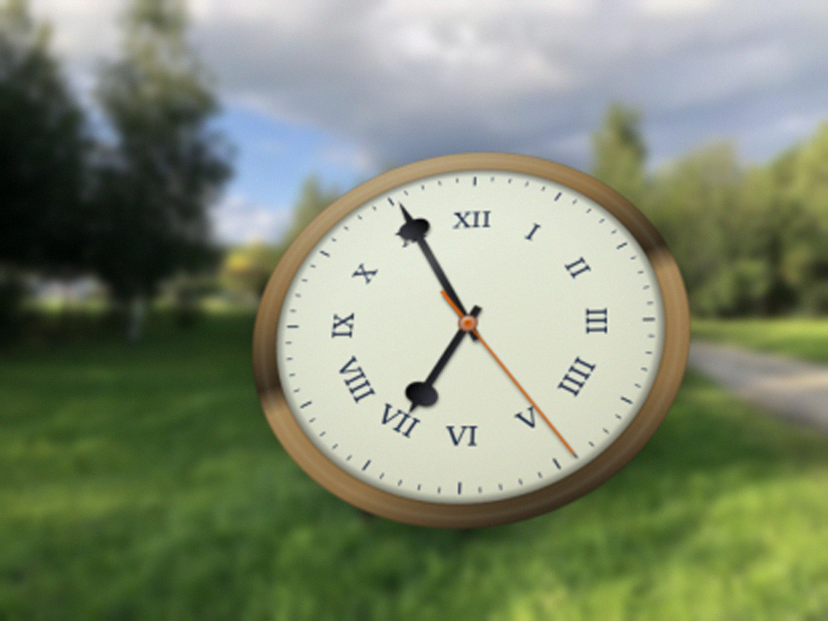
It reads h=6 m=55 s=24
